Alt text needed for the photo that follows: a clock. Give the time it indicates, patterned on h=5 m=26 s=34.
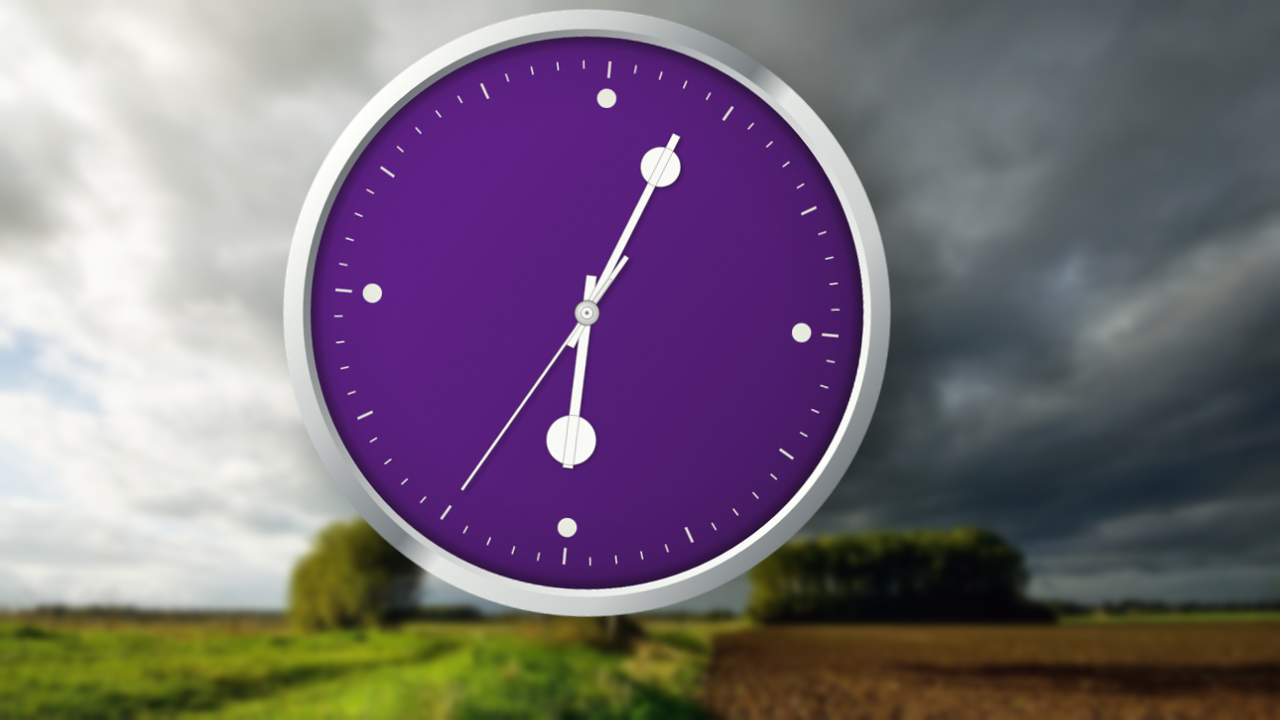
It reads h=6 m=3 s=35
